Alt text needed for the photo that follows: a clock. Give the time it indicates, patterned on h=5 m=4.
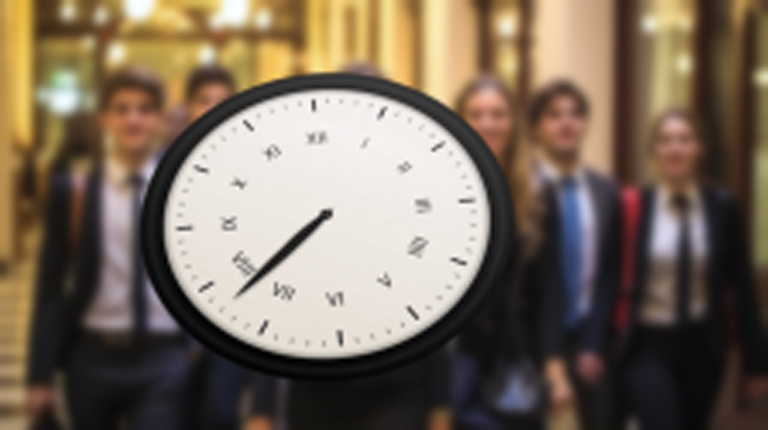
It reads h=7 m=38
